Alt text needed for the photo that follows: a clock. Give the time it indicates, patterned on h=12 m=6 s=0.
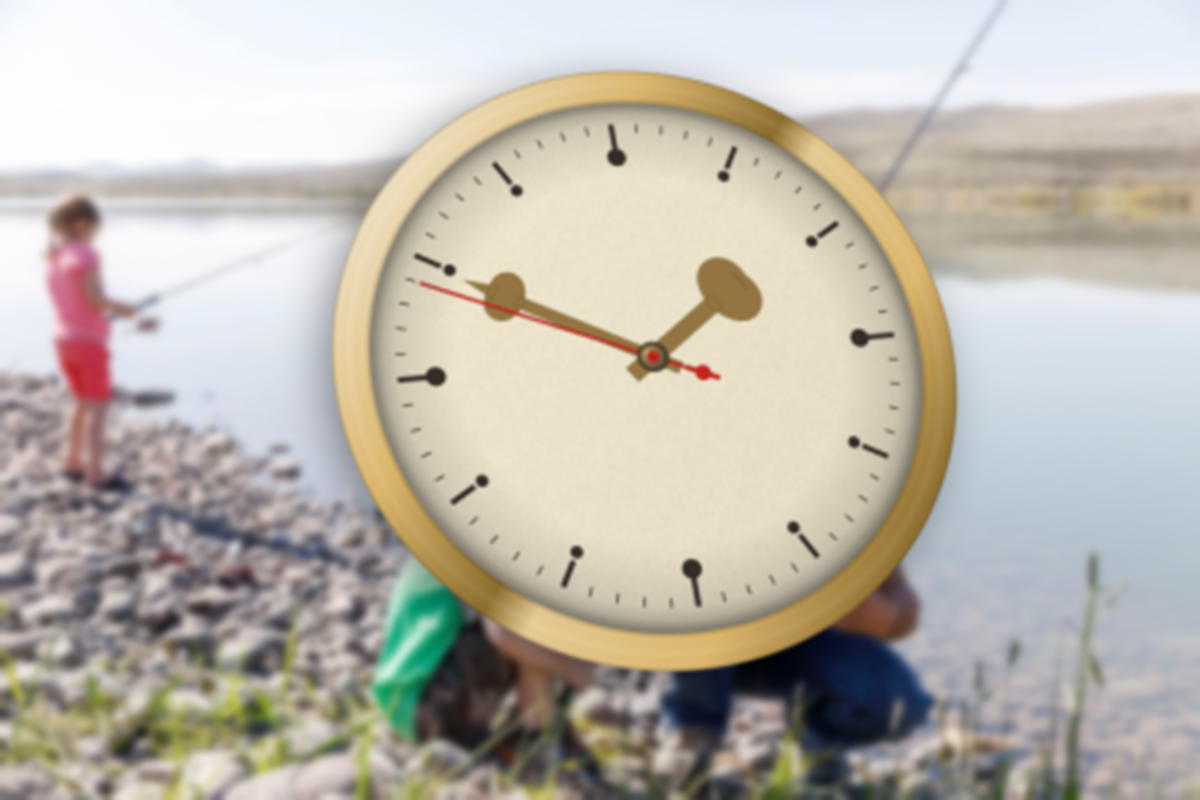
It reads h=1 m=49 s=49
